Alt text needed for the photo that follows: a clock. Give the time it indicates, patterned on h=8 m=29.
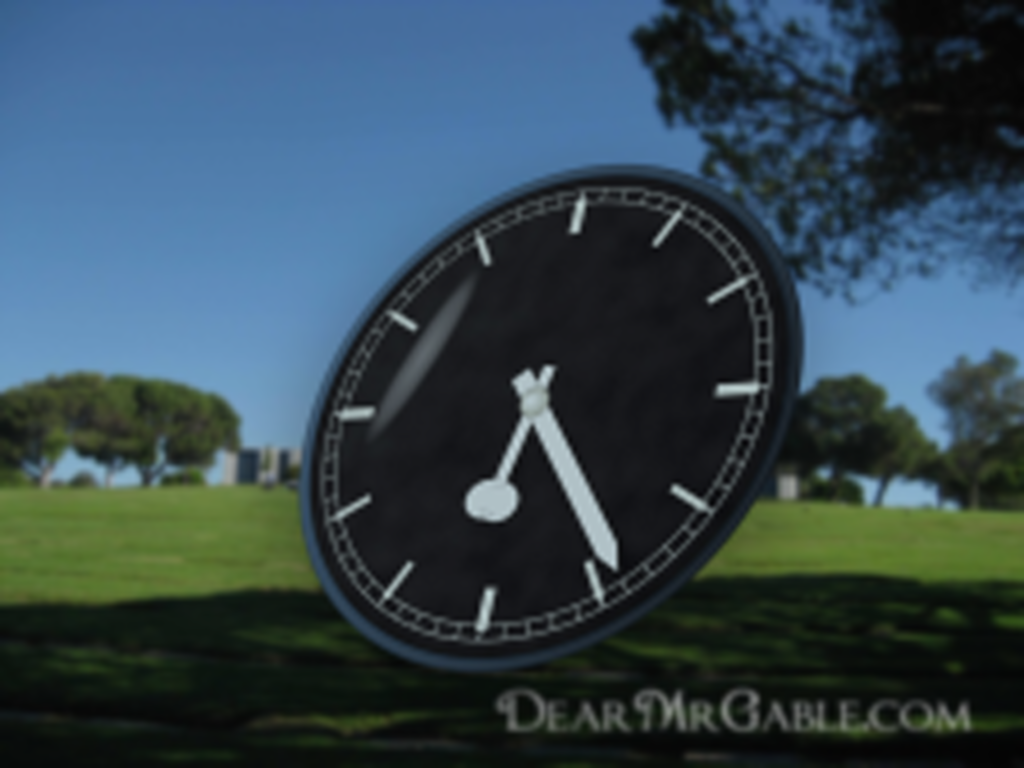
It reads h=6 m=24
